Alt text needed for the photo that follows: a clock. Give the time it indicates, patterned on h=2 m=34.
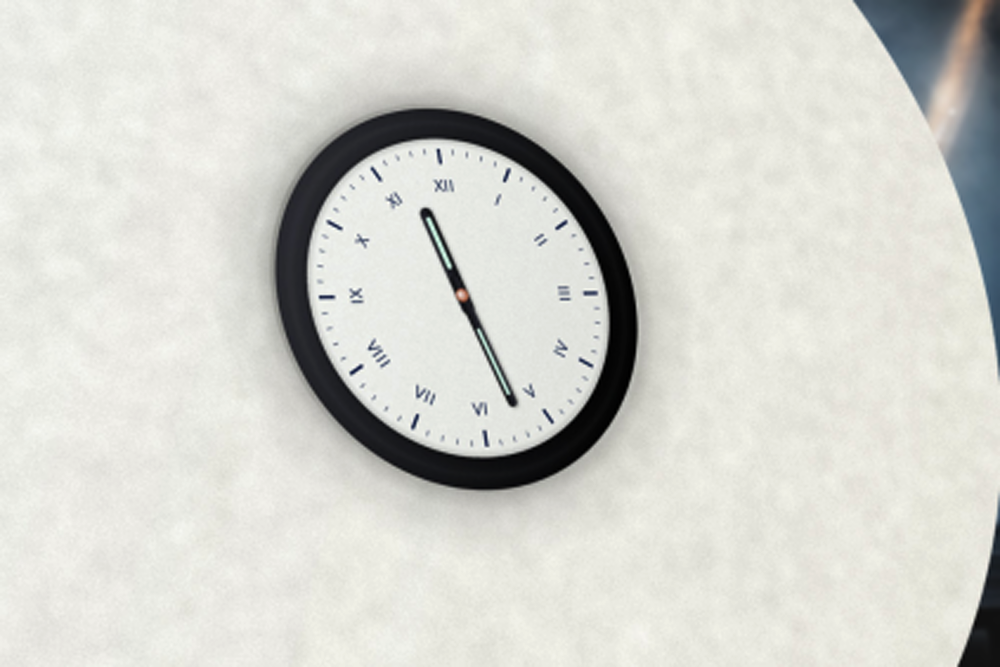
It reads h=11 m=27
